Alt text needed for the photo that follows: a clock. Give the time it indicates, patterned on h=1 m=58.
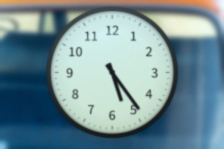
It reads h=5 m=24
